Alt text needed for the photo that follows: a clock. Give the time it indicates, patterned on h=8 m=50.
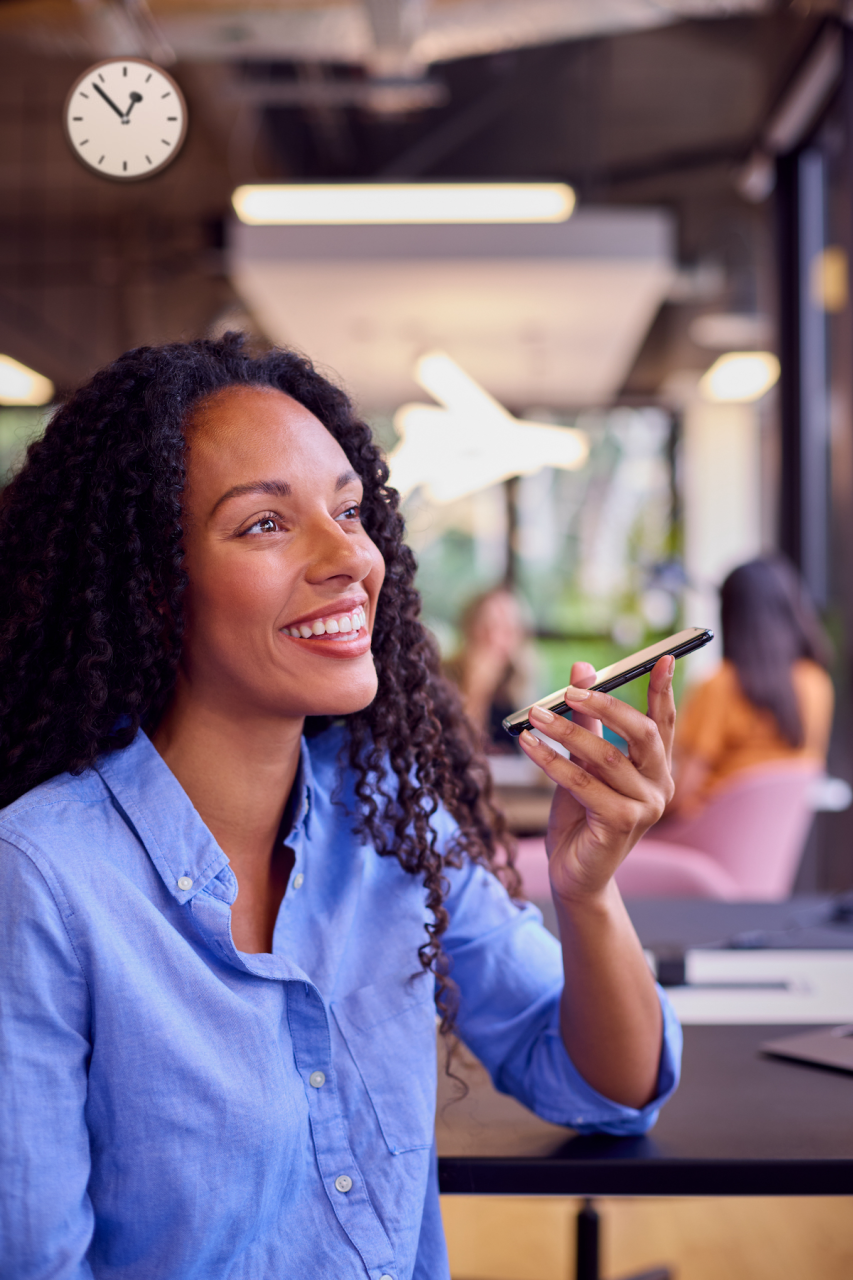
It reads h=12 m=53
